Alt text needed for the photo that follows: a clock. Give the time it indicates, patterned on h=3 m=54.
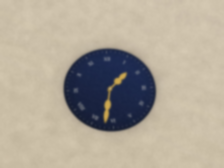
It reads h=1 m=32
